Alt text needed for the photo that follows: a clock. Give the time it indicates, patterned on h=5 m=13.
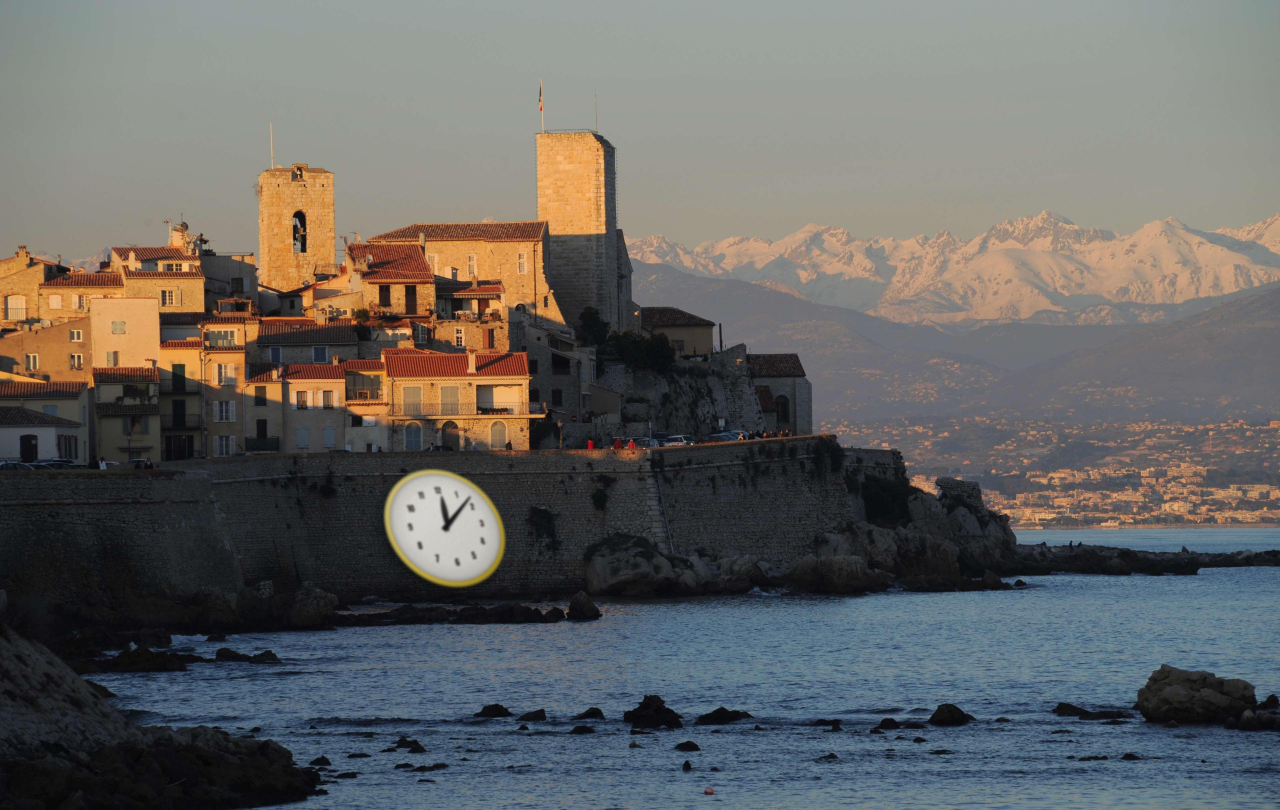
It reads h=12 m=8
